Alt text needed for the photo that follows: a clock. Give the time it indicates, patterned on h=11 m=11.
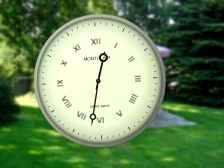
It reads h=12 m=32
